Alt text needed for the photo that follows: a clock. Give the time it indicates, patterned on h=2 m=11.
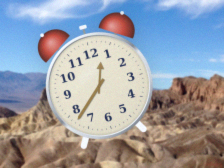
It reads h=12 m=38
